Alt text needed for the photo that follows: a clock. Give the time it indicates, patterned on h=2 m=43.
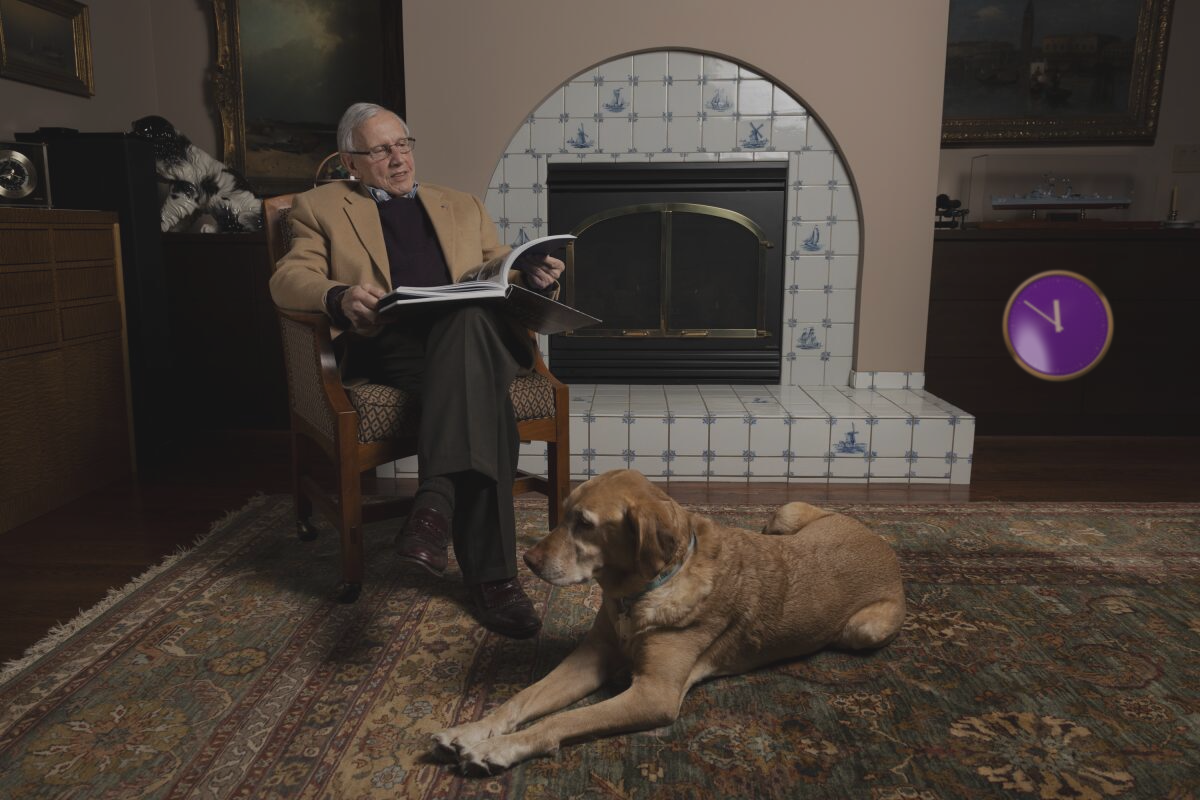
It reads h=11 m=51
